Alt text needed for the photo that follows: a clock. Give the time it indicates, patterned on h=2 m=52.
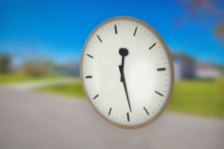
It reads h=12 m=29
